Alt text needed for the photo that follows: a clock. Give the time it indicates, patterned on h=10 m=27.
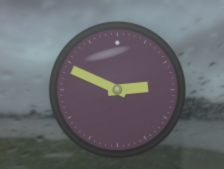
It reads h=2 m=49
